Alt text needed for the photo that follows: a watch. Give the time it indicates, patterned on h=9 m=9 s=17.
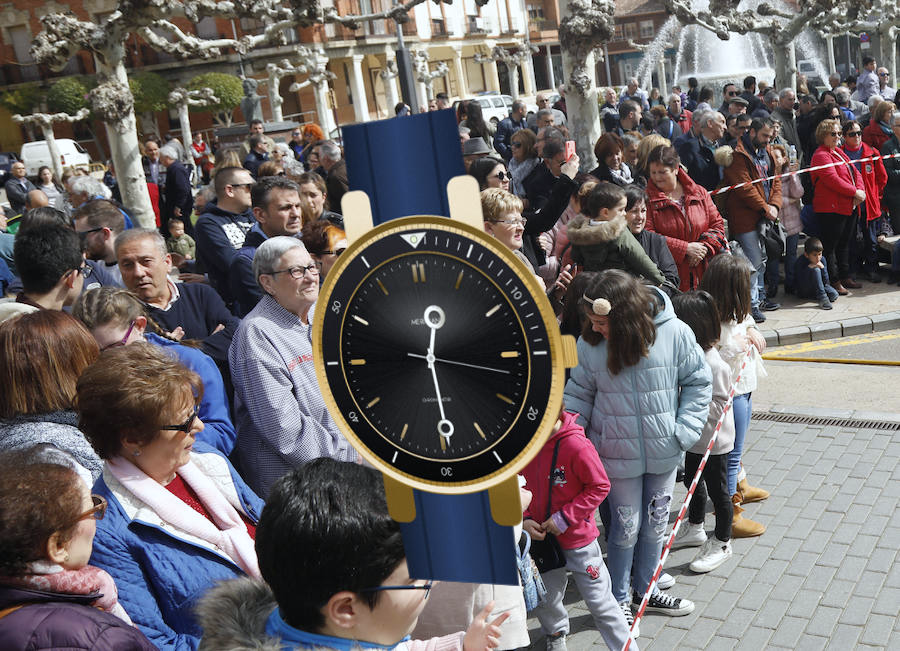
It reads h=12 m=29 s=17
